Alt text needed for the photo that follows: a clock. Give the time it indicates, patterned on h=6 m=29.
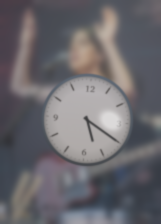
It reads h=5 m=20
